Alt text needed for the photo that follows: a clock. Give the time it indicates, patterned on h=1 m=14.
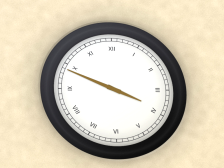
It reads h=3 m=49
